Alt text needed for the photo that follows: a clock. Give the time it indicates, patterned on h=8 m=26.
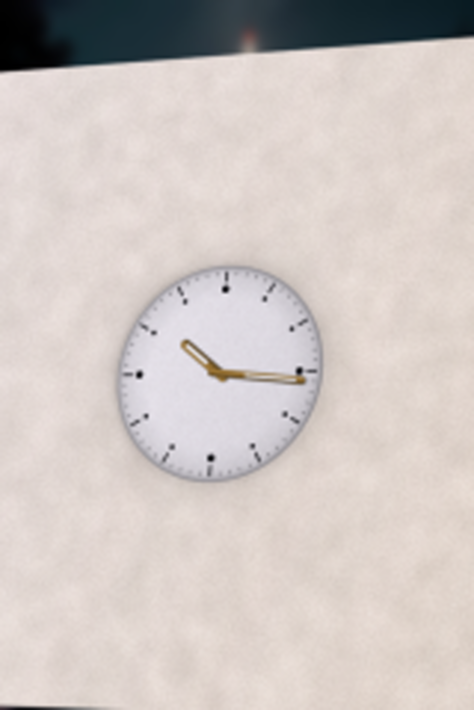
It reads h=10 m=16
